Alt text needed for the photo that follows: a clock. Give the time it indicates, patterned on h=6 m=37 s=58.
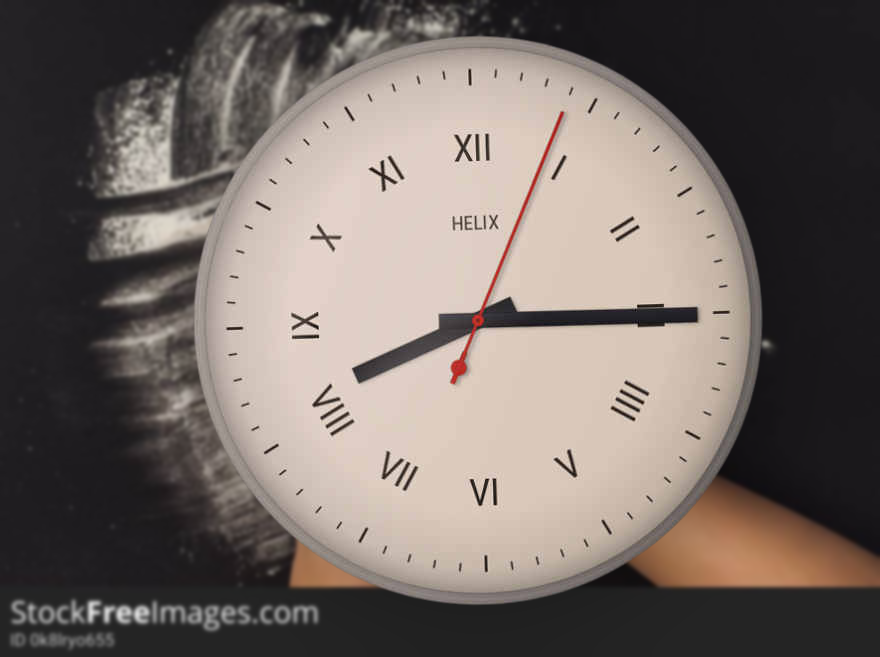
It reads h=8 m=15 s=4
